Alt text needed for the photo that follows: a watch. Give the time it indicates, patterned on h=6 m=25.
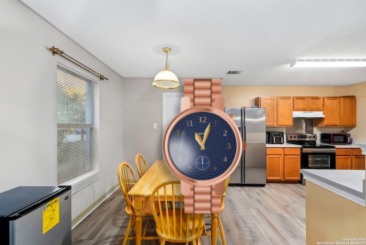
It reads h=11 m=3
